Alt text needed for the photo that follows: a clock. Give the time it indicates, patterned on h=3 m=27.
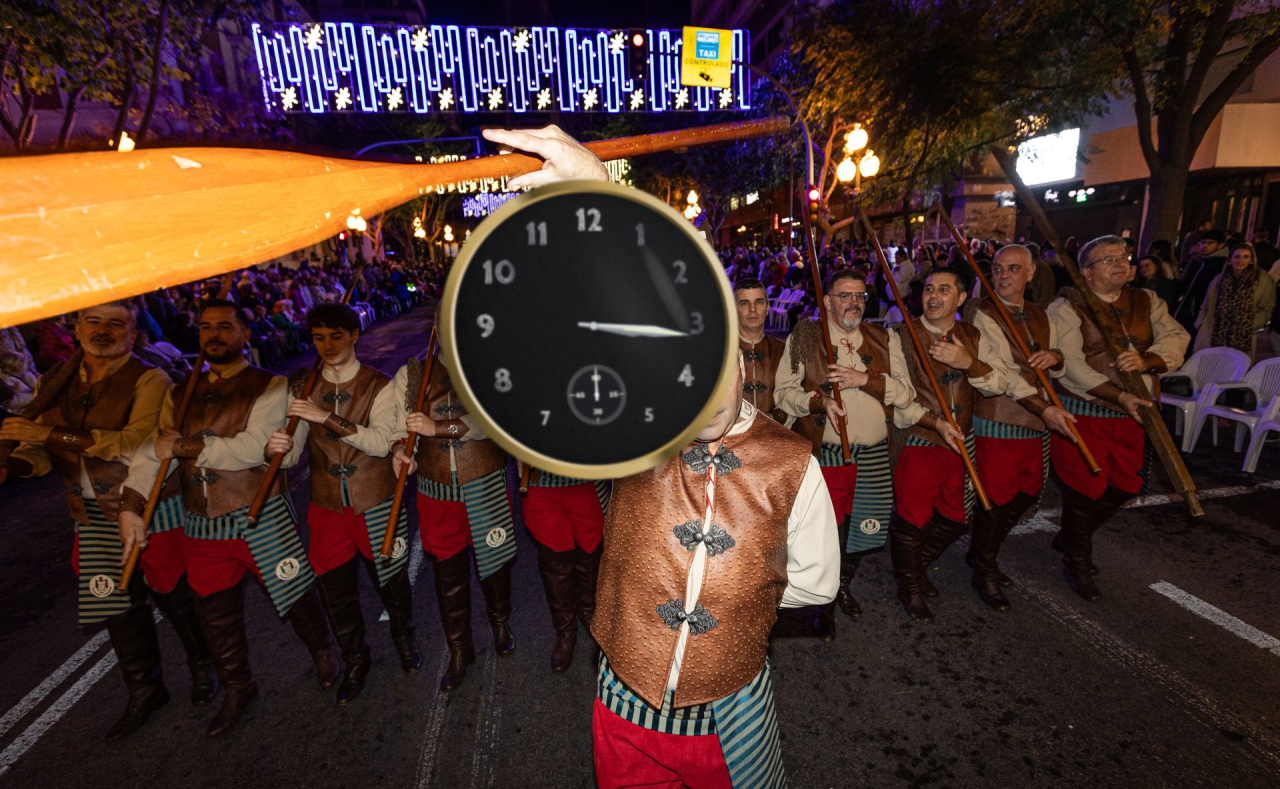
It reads h=3 m=16
